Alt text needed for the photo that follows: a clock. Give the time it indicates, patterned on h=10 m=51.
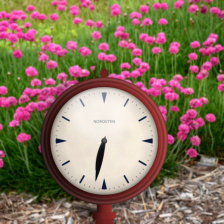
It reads h=6 m=32
